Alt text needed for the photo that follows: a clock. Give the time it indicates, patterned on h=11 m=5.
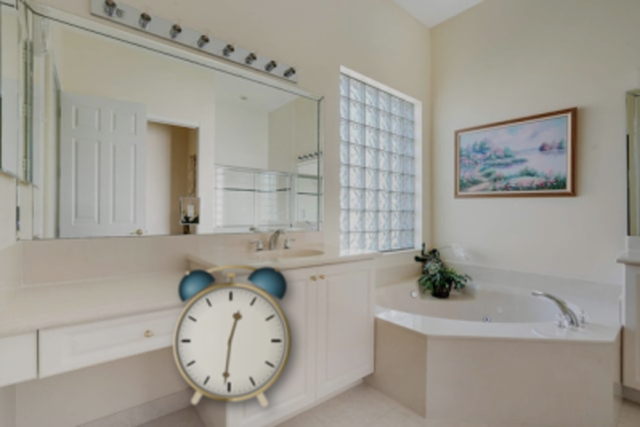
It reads h=12 m=31
